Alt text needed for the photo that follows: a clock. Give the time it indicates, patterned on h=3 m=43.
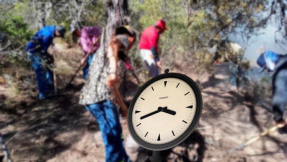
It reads h=3 m=42
